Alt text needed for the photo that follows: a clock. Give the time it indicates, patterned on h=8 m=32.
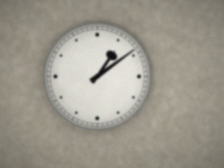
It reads h=1 m=9
